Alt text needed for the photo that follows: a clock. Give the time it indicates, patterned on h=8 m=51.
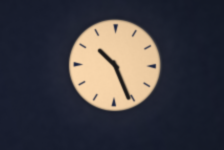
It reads h=10 m=26
